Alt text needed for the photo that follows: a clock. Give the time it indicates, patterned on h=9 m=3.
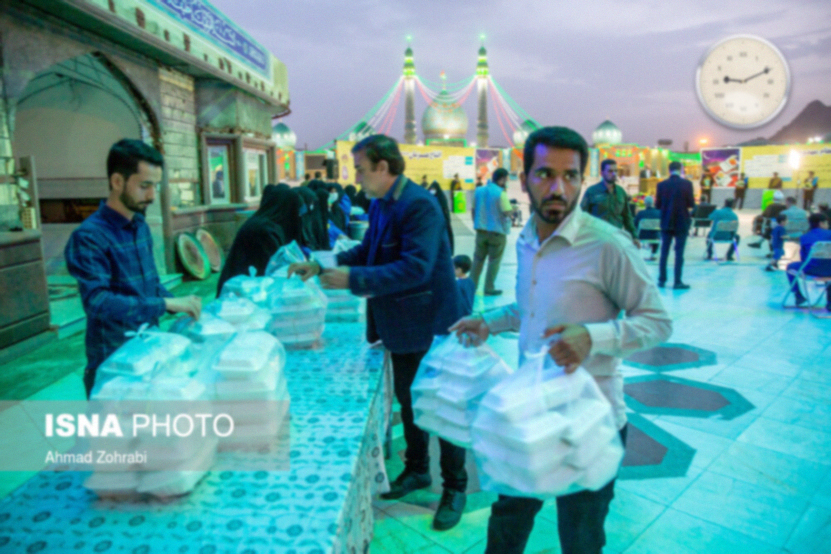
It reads h=9 m=11
